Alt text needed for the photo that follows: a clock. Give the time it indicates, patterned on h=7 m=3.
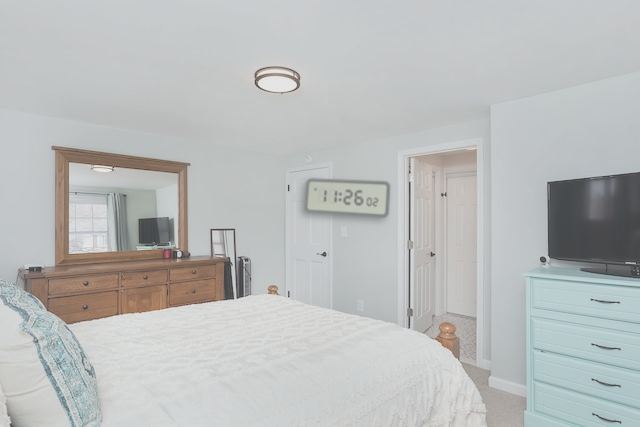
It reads h=11 m=26
